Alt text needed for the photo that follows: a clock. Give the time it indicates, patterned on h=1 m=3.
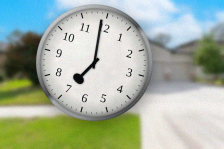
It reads h=6 m=59
